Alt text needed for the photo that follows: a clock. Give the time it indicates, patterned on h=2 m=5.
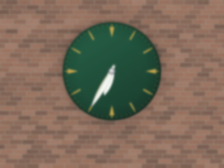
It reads h=6 m=35
